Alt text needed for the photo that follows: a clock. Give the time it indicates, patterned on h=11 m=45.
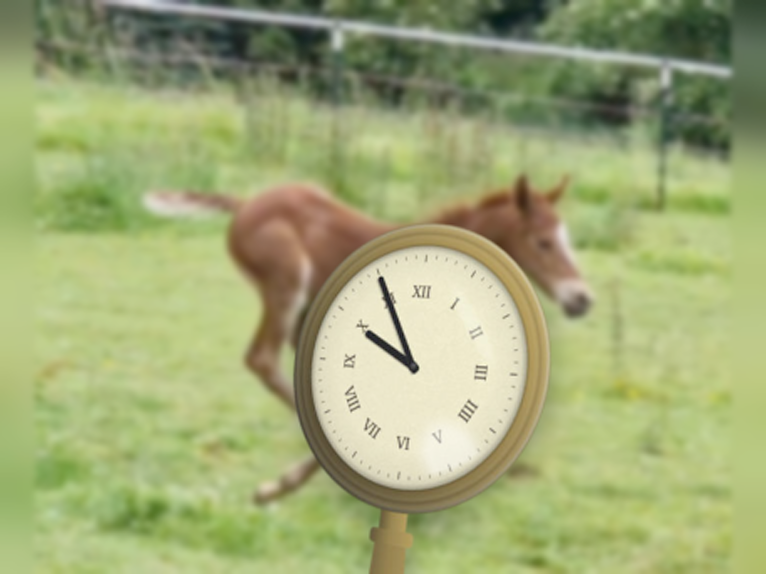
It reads h=9 m=55
